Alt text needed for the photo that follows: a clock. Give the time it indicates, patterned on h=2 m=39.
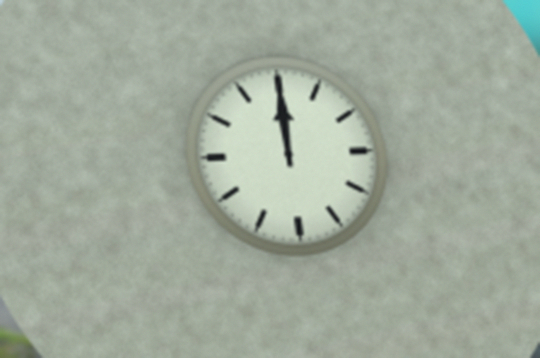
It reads h=12 m=0
